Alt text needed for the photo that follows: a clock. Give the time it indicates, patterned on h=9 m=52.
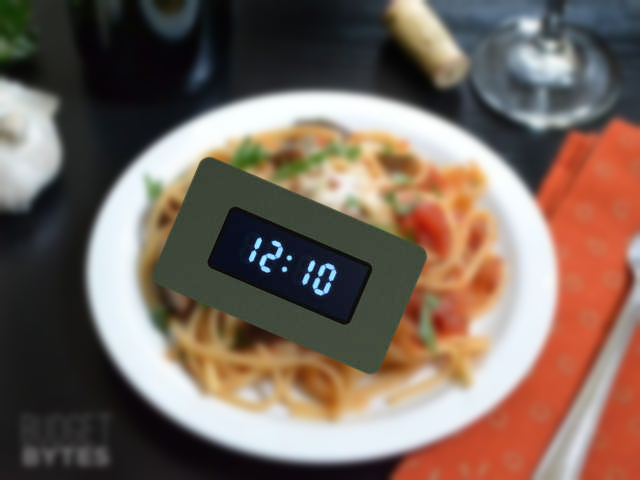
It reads h=12 m=10
